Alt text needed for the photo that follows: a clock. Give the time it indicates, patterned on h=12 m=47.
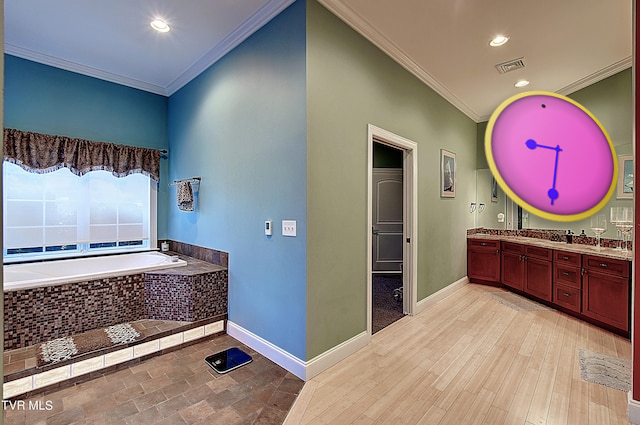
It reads h=9 m=34
